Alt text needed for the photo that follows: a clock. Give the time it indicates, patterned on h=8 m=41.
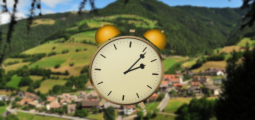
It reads h=2 m=6
